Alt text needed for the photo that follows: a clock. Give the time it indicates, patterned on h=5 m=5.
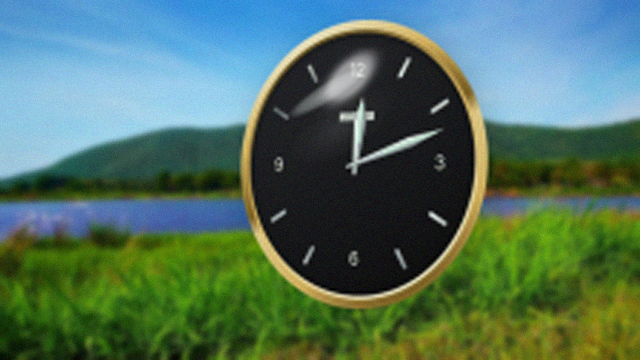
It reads h=12 m=12
